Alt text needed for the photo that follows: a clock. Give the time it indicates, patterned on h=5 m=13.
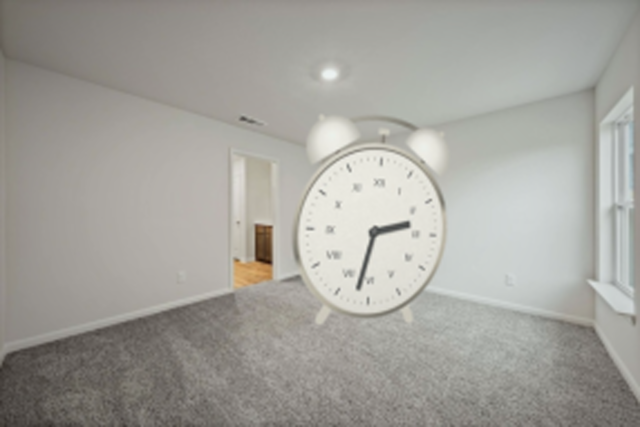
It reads h=2 m=32
